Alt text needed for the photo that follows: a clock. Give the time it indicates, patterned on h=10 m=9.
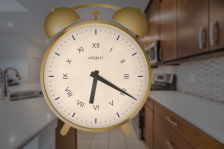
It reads h=6 m=20
